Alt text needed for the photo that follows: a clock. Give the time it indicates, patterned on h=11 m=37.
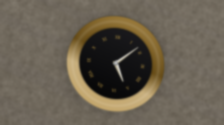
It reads h=5 m=8
